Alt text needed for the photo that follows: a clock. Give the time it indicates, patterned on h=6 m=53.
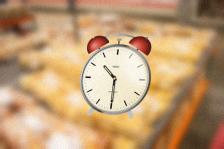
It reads h=10 m=30
